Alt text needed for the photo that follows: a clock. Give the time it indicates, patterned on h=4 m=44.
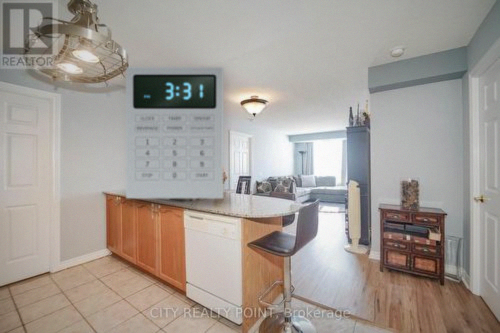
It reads h=3 m=31
